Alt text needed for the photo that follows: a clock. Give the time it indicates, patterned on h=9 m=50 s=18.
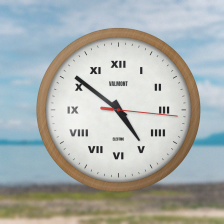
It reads h=4 m=51 s=16
